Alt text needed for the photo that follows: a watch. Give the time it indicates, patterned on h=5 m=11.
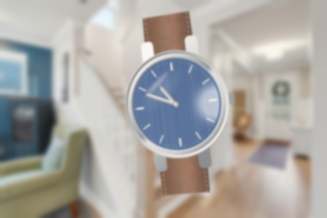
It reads h=10 m=49
